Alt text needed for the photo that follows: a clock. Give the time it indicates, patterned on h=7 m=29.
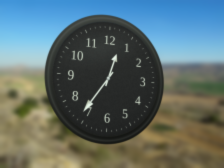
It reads h=12 m=36
